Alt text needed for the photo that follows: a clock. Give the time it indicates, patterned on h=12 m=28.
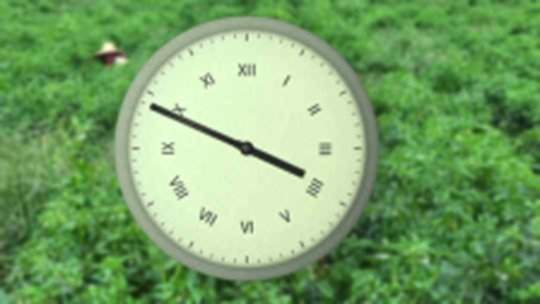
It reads h=3 m=49
